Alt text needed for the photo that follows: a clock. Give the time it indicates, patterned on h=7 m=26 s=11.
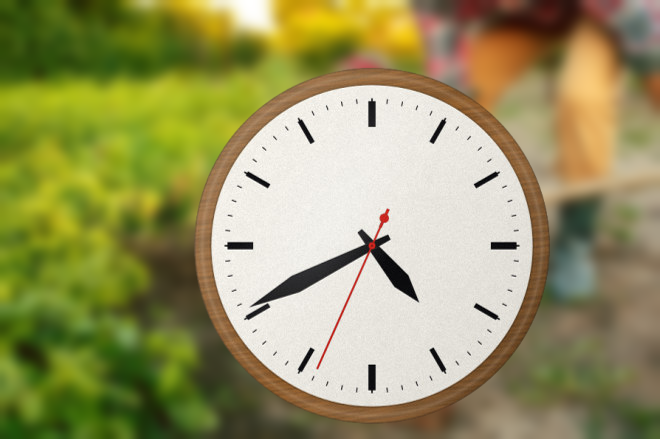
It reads h=4 m=40 s=34
